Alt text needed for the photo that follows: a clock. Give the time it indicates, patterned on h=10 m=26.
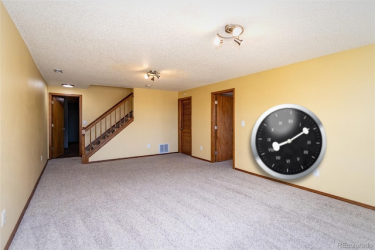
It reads h=8 m=9
